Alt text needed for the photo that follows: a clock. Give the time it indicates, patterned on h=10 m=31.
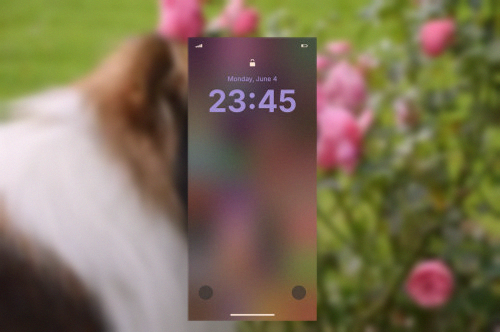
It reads h=23 m=45
